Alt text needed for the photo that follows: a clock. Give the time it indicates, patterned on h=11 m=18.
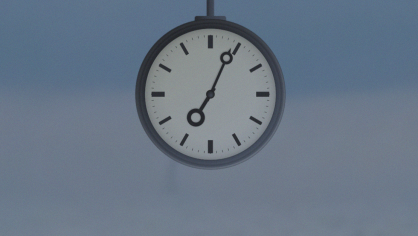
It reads h=7 m=4
